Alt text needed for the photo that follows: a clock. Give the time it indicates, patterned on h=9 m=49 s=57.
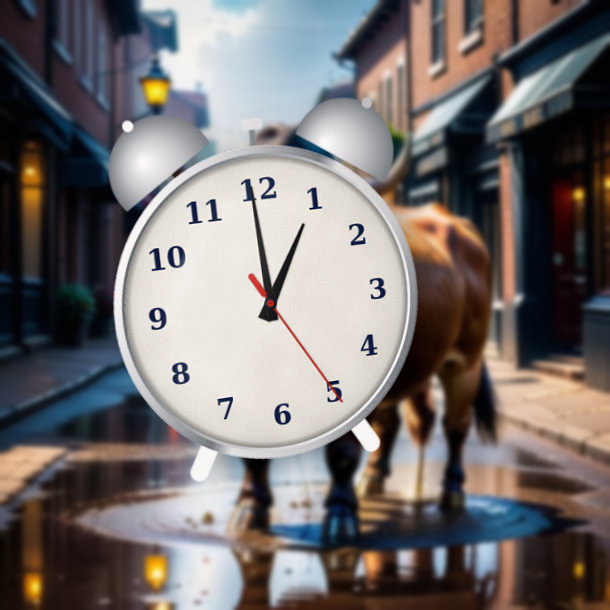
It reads h=12 m=59 s=25
